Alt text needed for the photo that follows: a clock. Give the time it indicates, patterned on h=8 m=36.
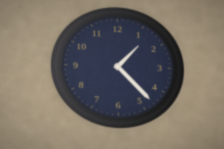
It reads h=1 m=23
